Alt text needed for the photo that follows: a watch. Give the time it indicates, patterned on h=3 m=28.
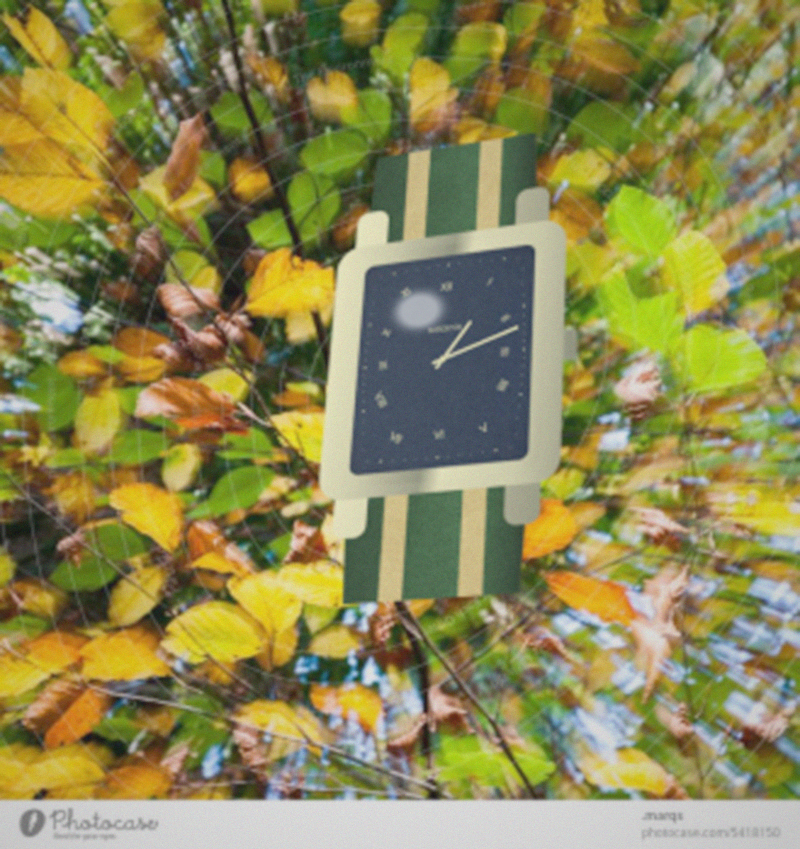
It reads h=1 m=12
